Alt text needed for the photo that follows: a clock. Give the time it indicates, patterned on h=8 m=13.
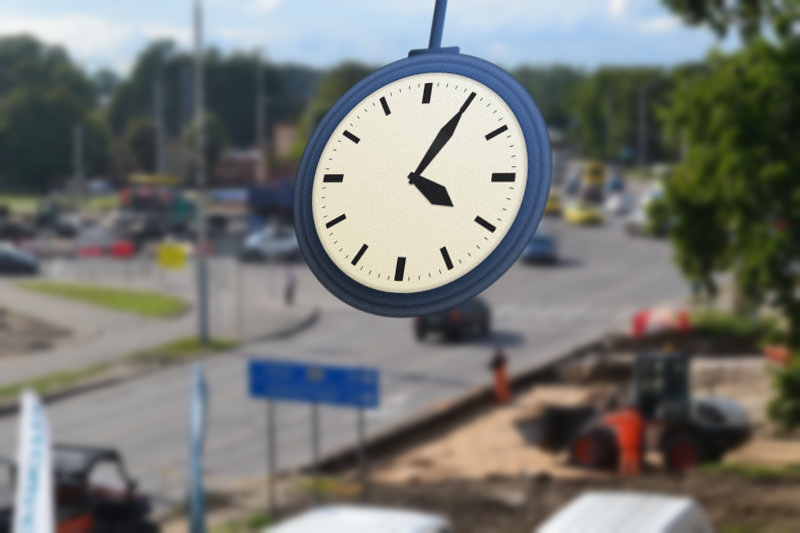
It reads h=4 m=5
